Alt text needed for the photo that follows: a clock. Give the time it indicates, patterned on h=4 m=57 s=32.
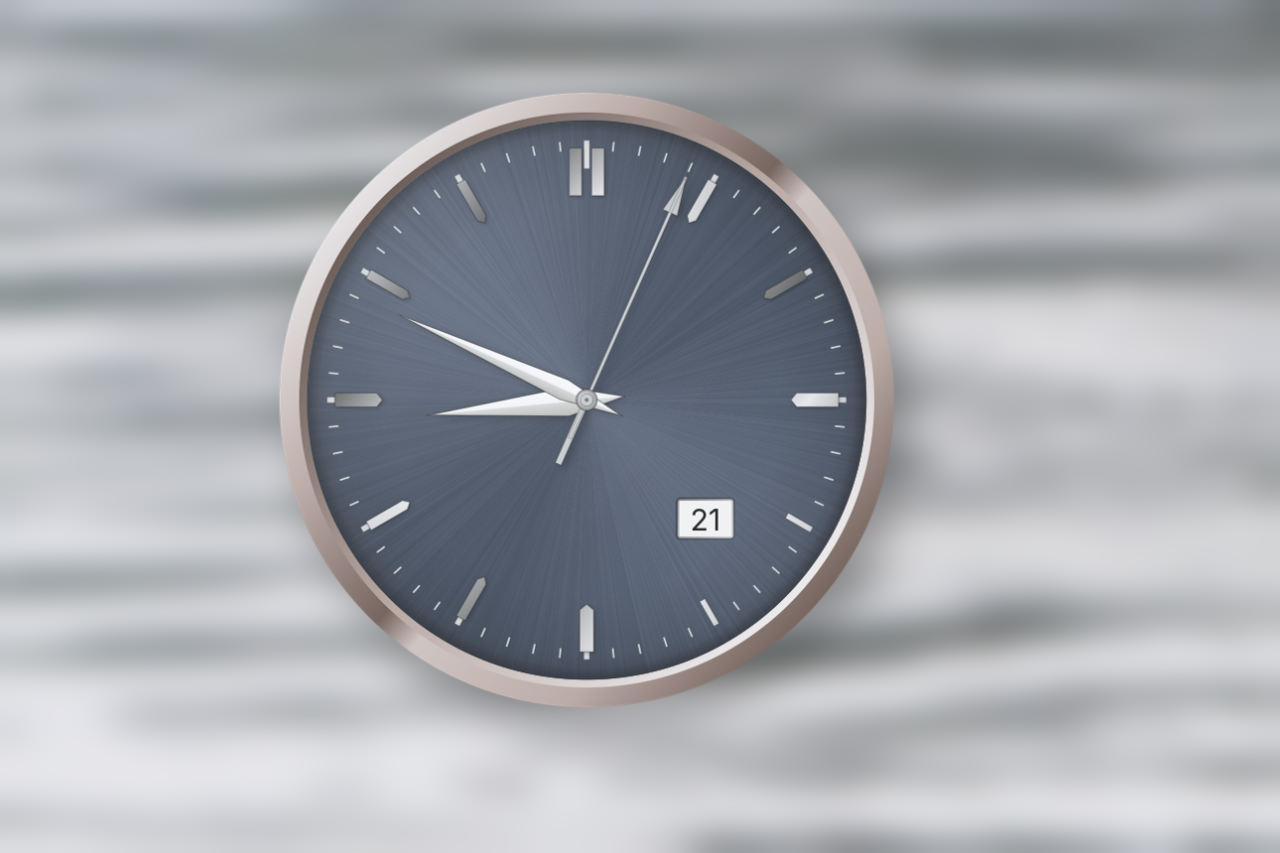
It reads h=8 m=49 s=4
